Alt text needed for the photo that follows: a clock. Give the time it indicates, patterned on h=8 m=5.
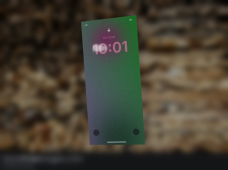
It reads h=10 m=1
